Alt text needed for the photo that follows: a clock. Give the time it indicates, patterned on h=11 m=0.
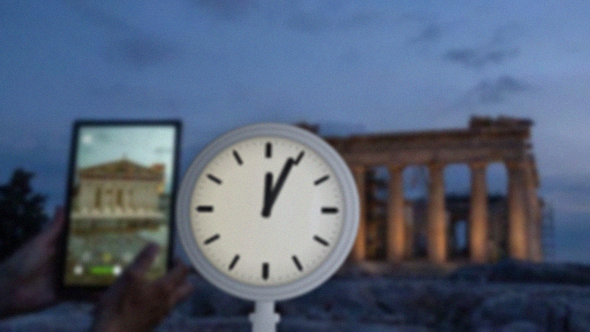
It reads h=12 m=4
